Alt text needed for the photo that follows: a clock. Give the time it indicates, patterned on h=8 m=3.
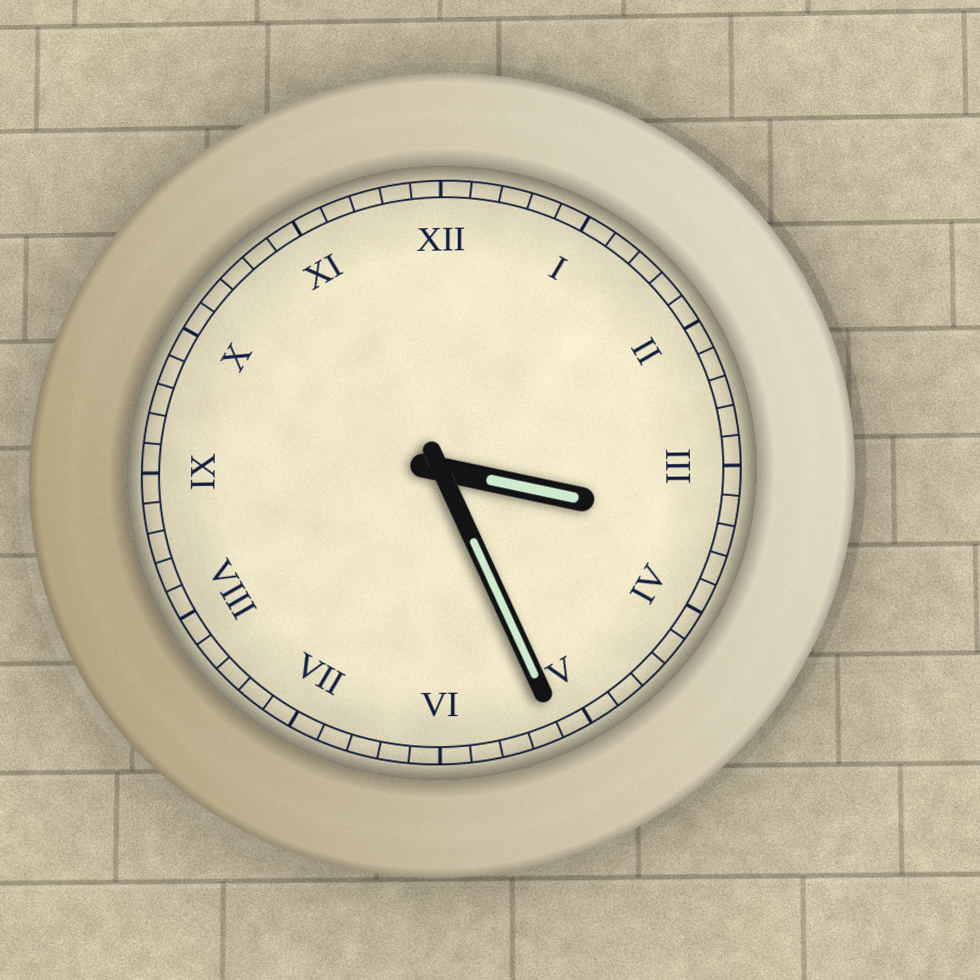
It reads h=3 m=26
